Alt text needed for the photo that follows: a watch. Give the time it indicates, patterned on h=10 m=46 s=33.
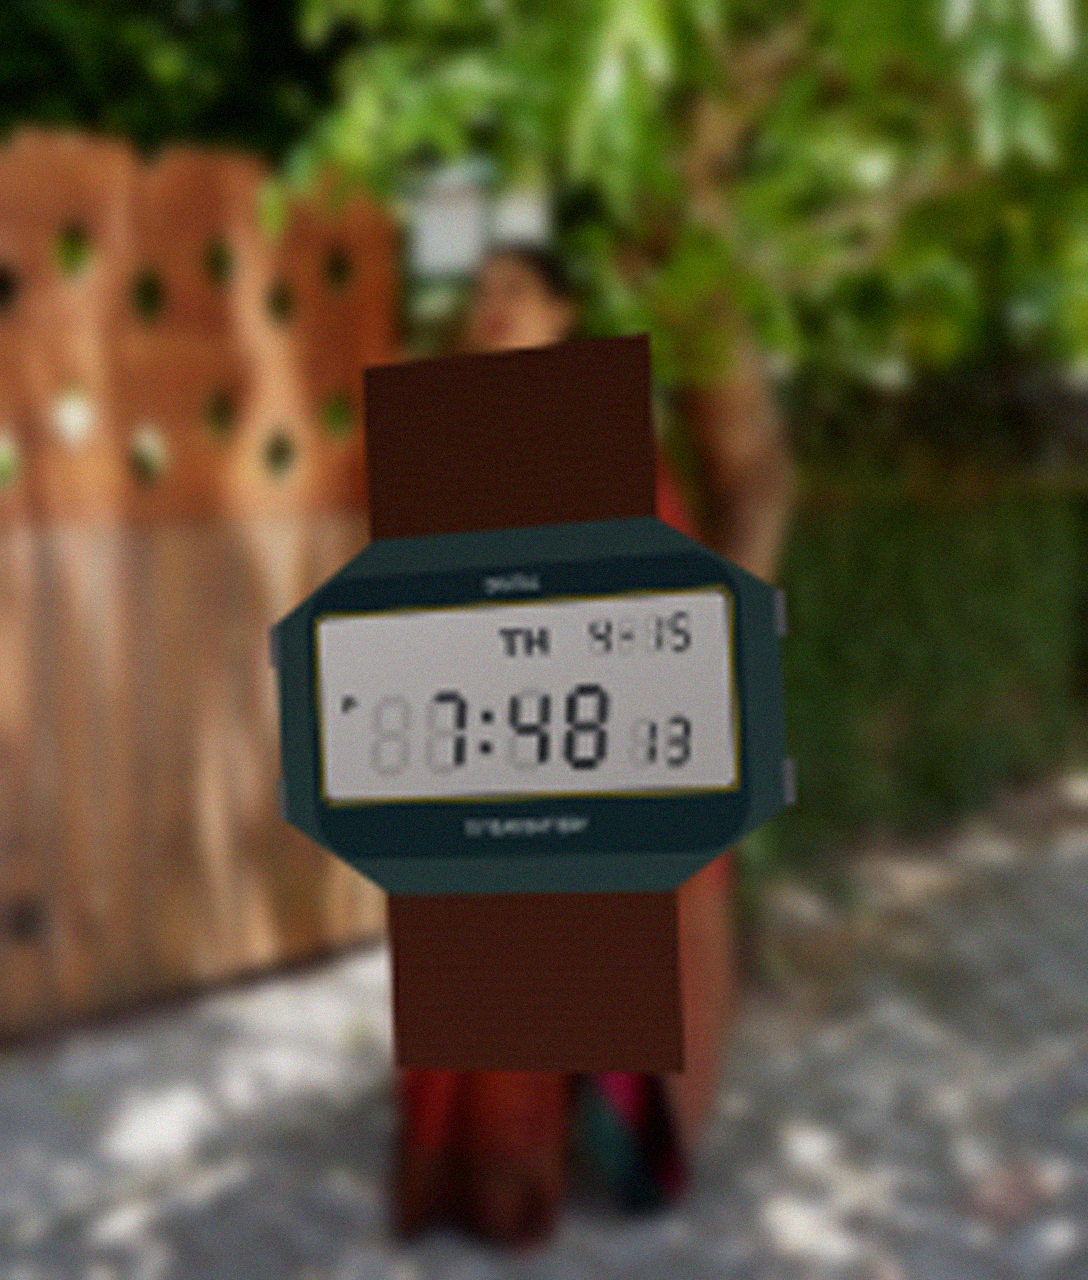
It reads h=7 m=48 s=13
